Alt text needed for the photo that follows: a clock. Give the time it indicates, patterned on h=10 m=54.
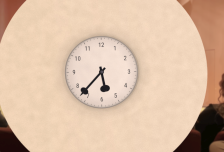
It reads h=5 m=37
